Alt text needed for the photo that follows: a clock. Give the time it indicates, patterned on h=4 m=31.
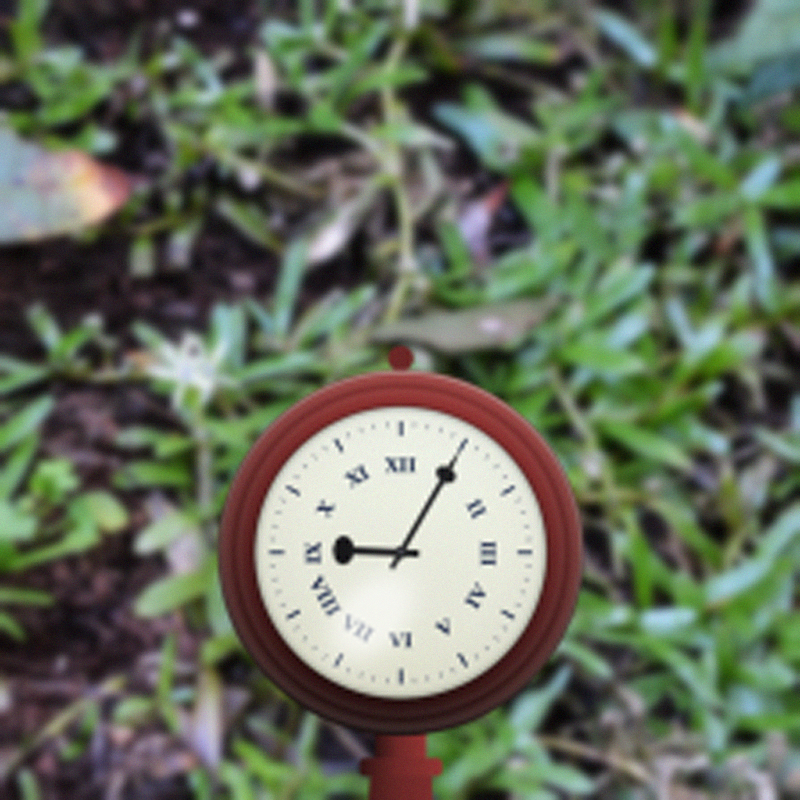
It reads h=9 m=5
